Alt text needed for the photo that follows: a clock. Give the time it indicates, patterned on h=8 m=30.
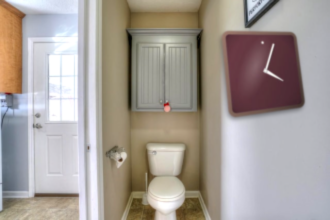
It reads h=4 m=4
